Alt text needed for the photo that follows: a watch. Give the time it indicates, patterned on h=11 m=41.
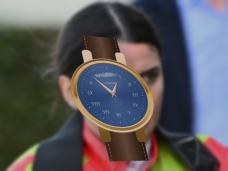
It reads h=12 m=53
